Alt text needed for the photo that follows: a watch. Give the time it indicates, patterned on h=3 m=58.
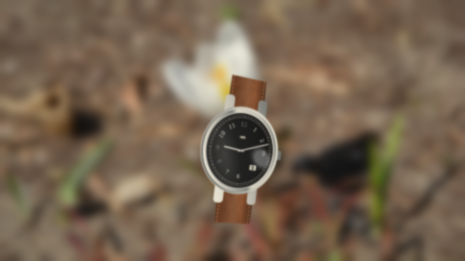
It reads h=9 m=12
